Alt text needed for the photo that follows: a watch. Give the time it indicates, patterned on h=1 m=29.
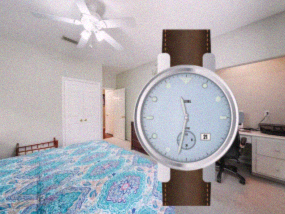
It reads h=11 m=32
